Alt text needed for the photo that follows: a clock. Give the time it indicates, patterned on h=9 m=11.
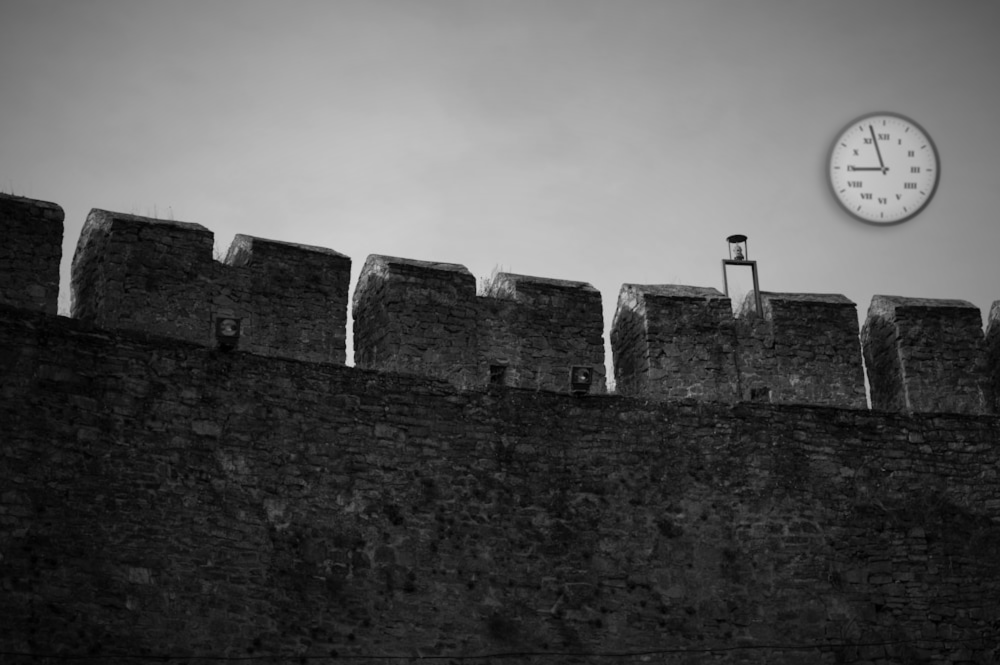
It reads h=8 m=57
